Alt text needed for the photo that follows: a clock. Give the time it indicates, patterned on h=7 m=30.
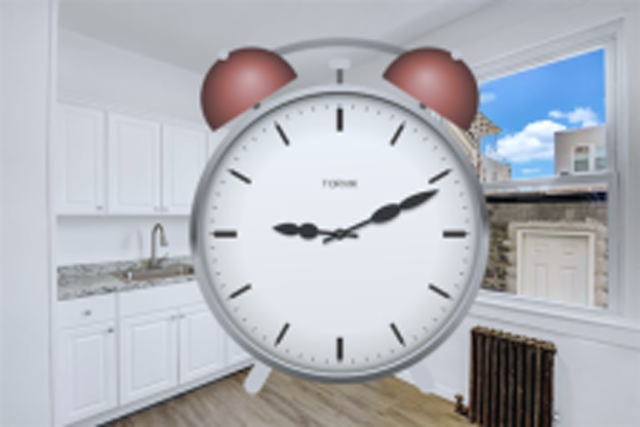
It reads h=9 m=11
